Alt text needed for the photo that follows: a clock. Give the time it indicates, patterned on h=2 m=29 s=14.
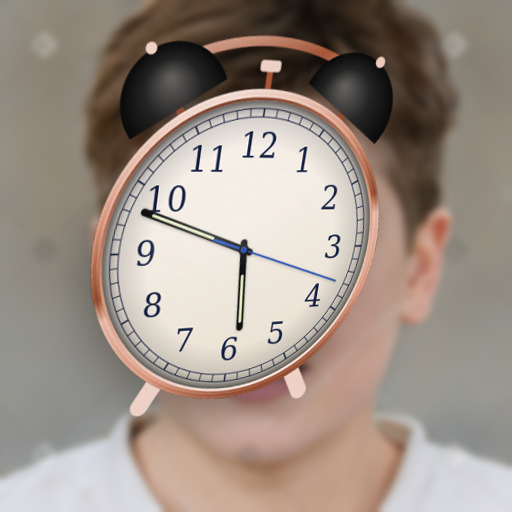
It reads h=5 m=48 s=18
